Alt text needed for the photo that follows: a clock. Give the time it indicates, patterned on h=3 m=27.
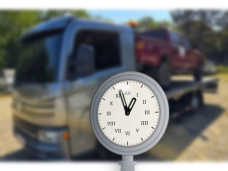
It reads h=12 m=57
